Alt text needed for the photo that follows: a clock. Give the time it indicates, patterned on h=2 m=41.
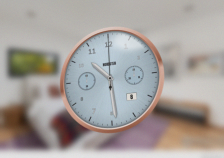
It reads h=10 m=29
